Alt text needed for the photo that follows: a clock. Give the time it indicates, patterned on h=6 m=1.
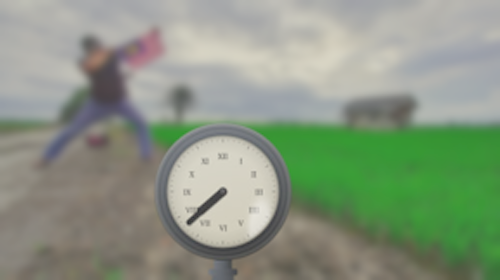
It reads h=7 m=38
